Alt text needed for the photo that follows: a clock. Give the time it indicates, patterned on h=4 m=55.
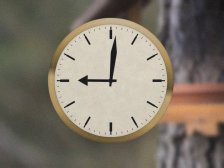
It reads h=9 m=1
